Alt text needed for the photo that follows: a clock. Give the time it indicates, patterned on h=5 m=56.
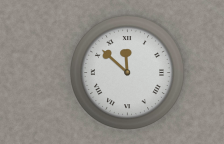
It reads h=11 m=52
